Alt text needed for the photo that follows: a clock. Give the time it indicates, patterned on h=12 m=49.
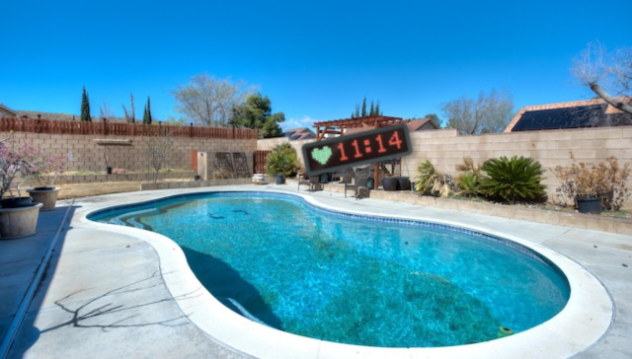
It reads h=11 m=14
